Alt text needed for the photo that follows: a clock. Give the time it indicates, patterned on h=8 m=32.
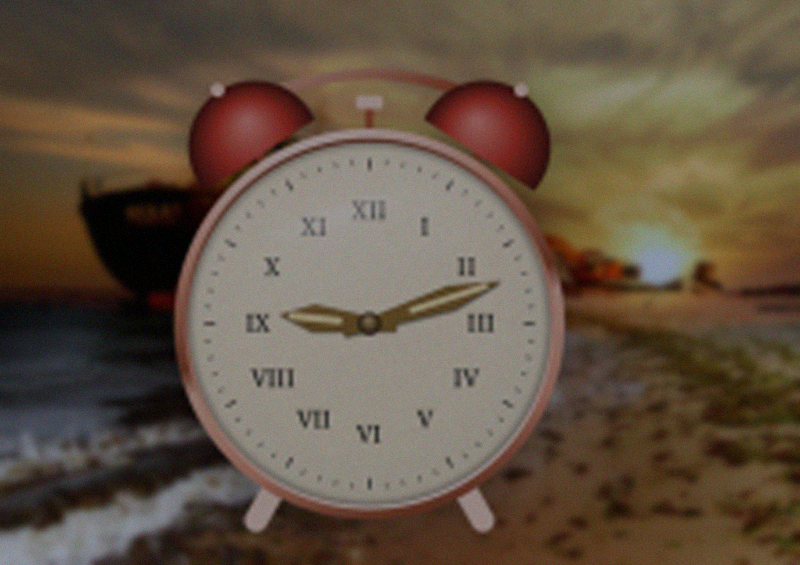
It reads h=9 m=12
